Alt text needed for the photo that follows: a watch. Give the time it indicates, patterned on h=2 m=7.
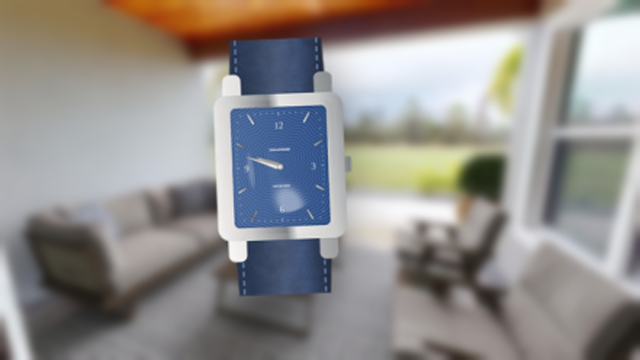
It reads h=9 m=48
